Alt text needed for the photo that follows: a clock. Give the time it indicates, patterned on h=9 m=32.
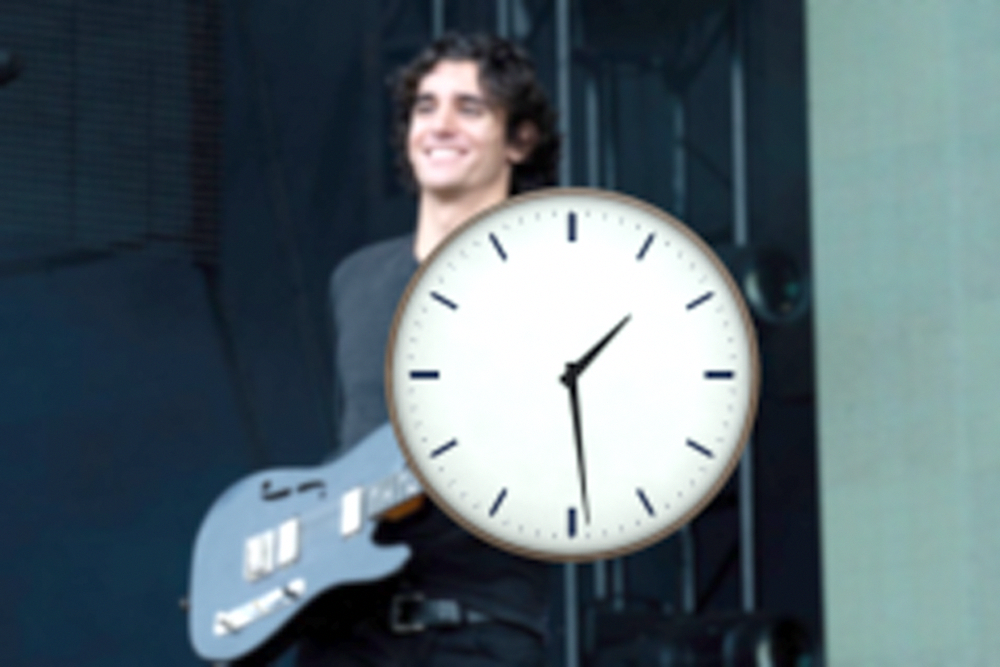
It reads h=1 m=29
